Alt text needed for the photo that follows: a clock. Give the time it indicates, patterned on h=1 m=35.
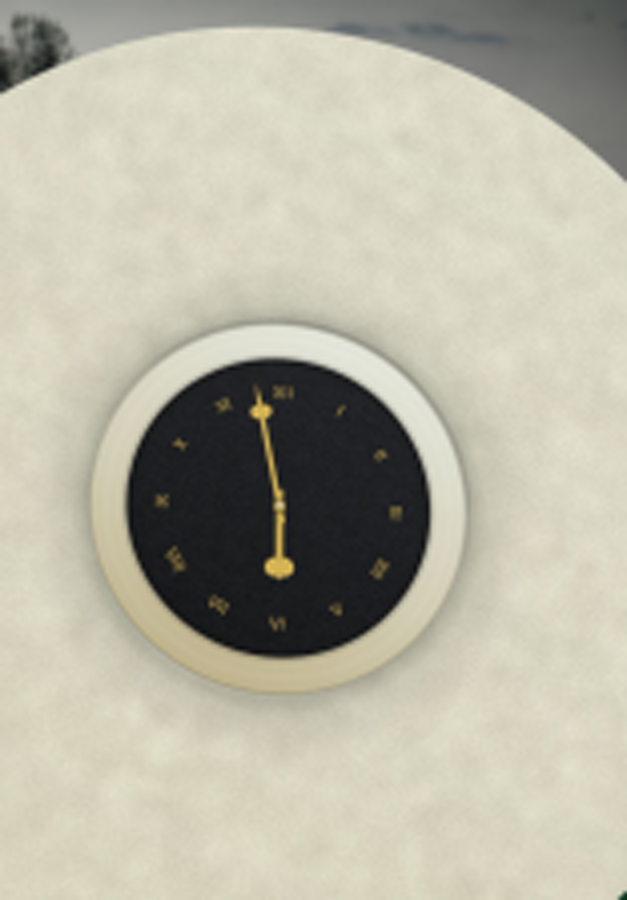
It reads h=5 m=58
